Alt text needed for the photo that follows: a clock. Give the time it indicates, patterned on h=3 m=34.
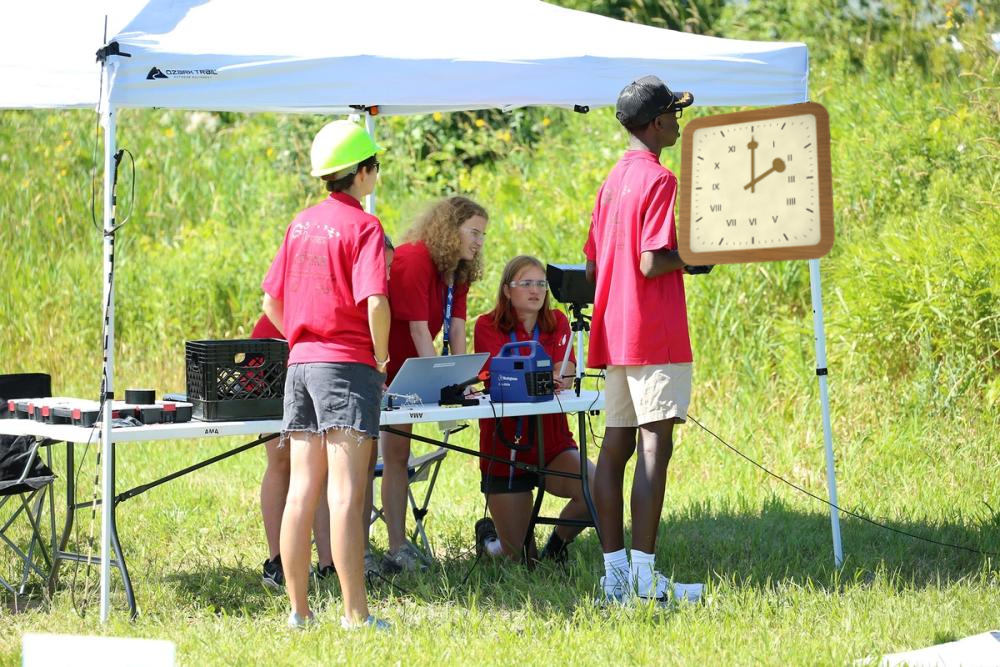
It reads h=2 m=0
